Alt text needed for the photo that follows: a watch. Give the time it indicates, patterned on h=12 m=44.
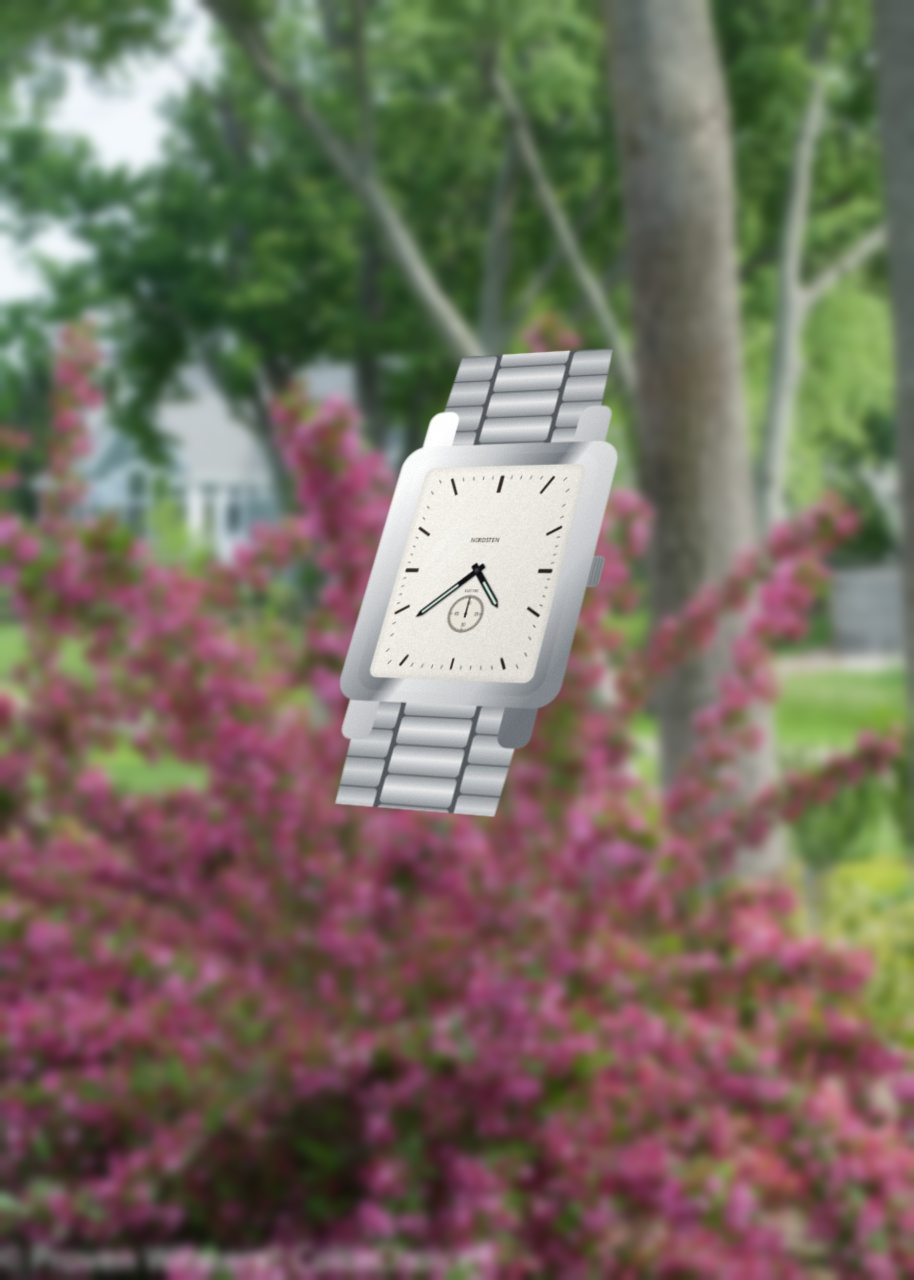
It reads h=4 m=38
